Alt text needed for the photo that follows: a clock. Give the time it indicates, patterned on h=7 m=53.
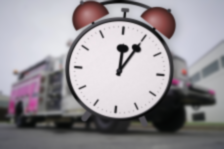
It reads h=12 m=5
